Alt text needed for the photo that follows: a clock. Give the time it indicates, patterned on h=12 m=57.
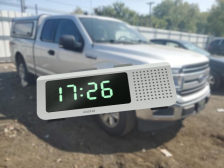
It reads h=17 m=26
